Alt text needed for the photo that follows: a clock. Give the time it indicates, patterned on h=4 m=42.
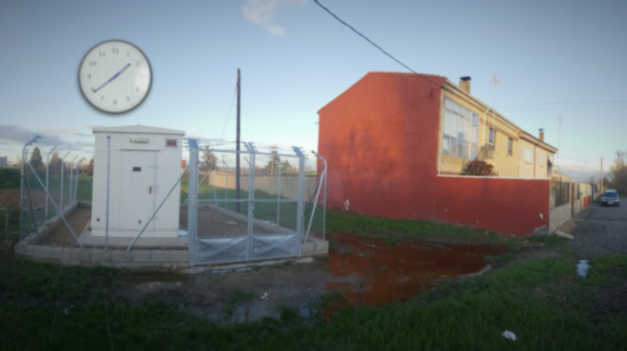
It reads h=1 m=39
